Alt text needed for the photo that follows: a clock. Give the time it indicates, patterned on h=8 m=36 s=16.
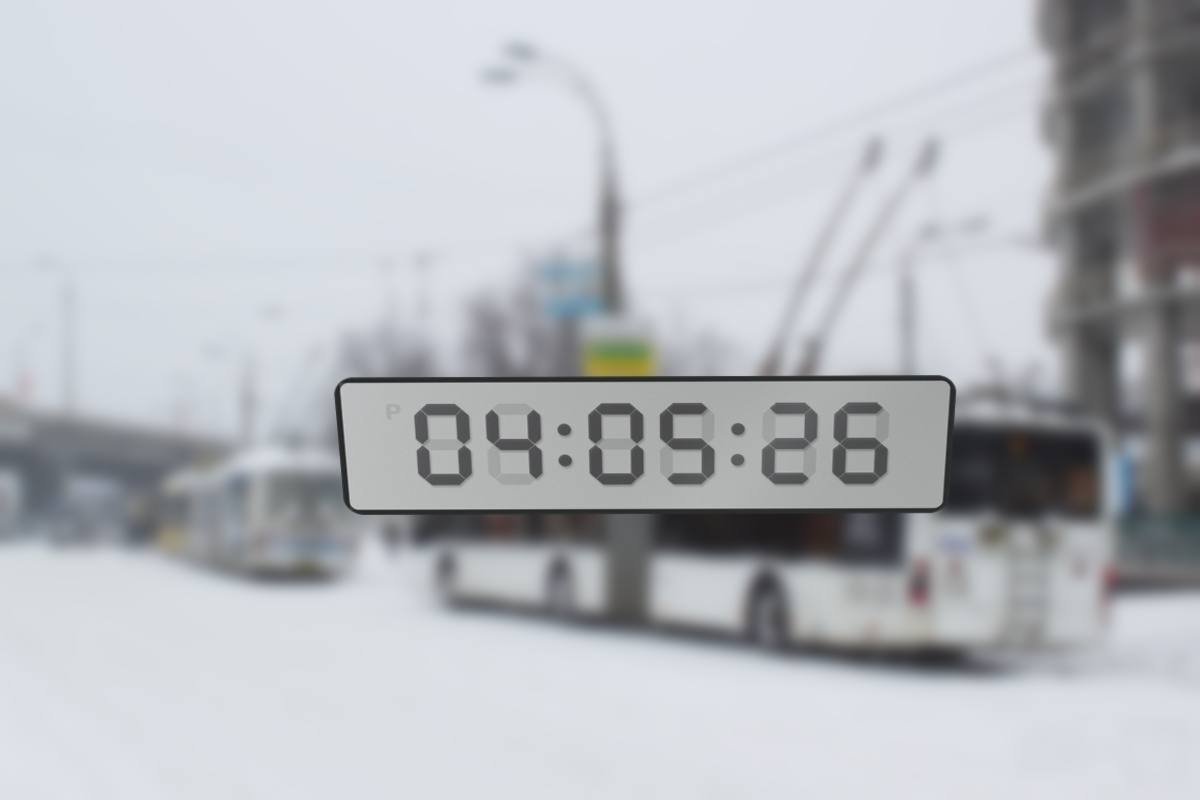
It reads h=4 m=5 s=26
